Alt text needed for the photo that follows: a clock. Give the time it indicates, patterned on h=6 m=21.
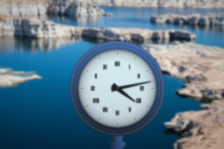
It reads h=4 m=13
